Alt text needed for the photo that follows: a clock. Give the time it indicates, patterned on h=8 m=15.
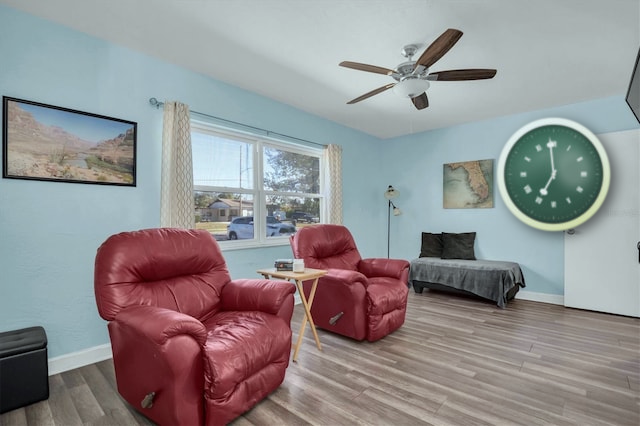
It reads h=6 m=59
